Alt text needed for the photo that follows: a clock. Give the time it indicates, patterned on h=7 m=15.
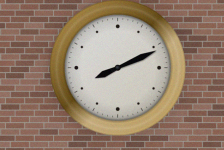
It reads h=8 m=11
